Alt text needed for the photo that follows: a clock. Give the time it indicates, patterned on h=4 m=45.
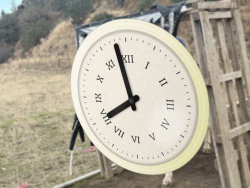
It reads h=7 m=58
